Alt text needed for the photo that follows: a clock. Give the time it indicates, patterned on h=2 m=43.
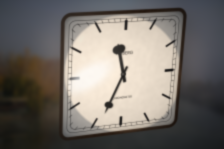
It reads h=11 m=34
